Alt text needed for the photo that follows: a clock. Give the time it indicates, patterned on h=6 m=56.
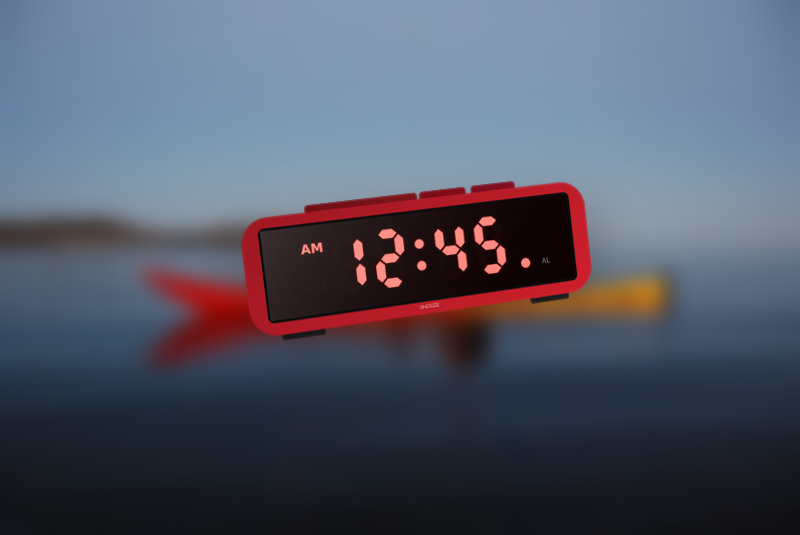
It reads h=12 m=45
